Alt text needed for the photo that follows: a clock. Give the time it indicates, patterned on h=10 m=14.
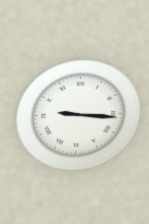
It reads h=9 m=16
